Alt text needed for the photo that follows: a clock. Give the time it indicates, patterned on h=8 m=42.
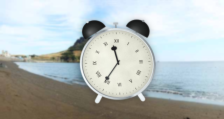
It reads h=11 m=36
